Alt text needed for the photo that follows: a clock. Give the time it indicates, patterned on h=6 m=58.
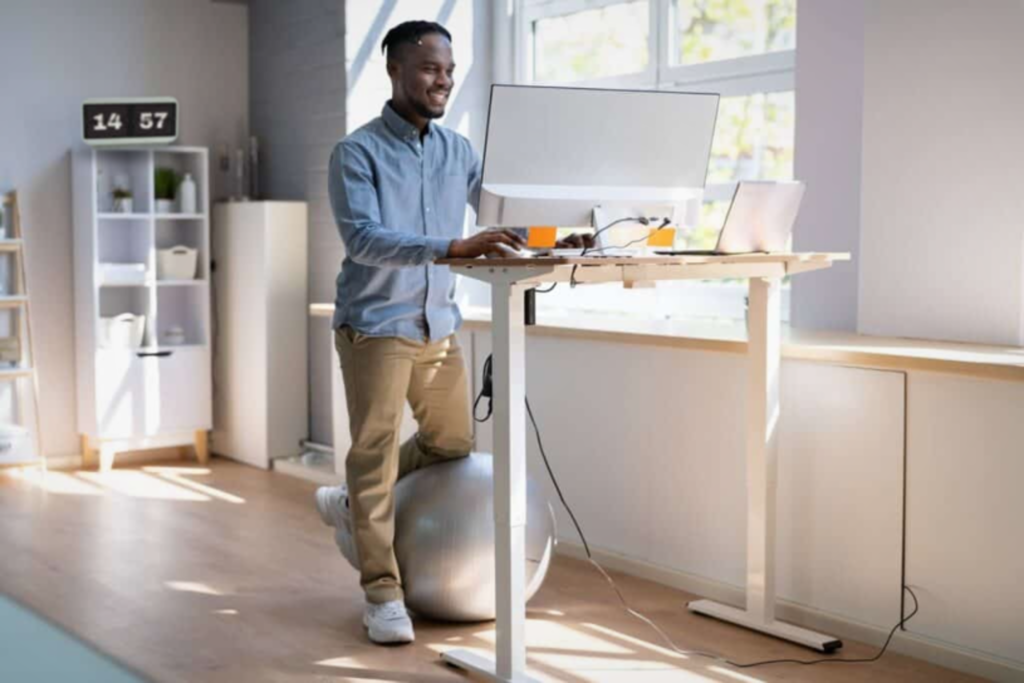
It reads h=14 m=57
